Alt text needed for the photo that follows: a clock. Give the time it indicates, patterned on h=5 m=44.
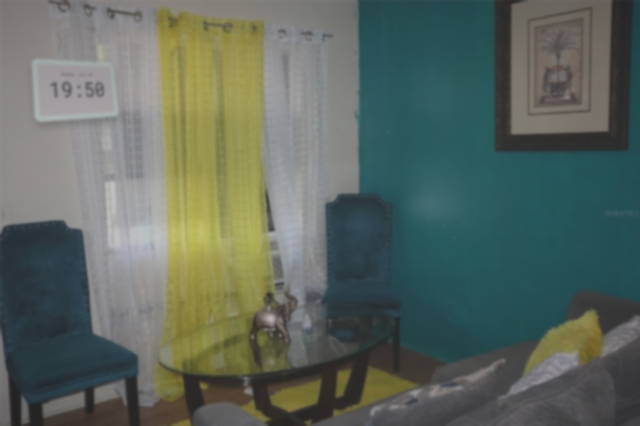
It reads h=19 m=50
